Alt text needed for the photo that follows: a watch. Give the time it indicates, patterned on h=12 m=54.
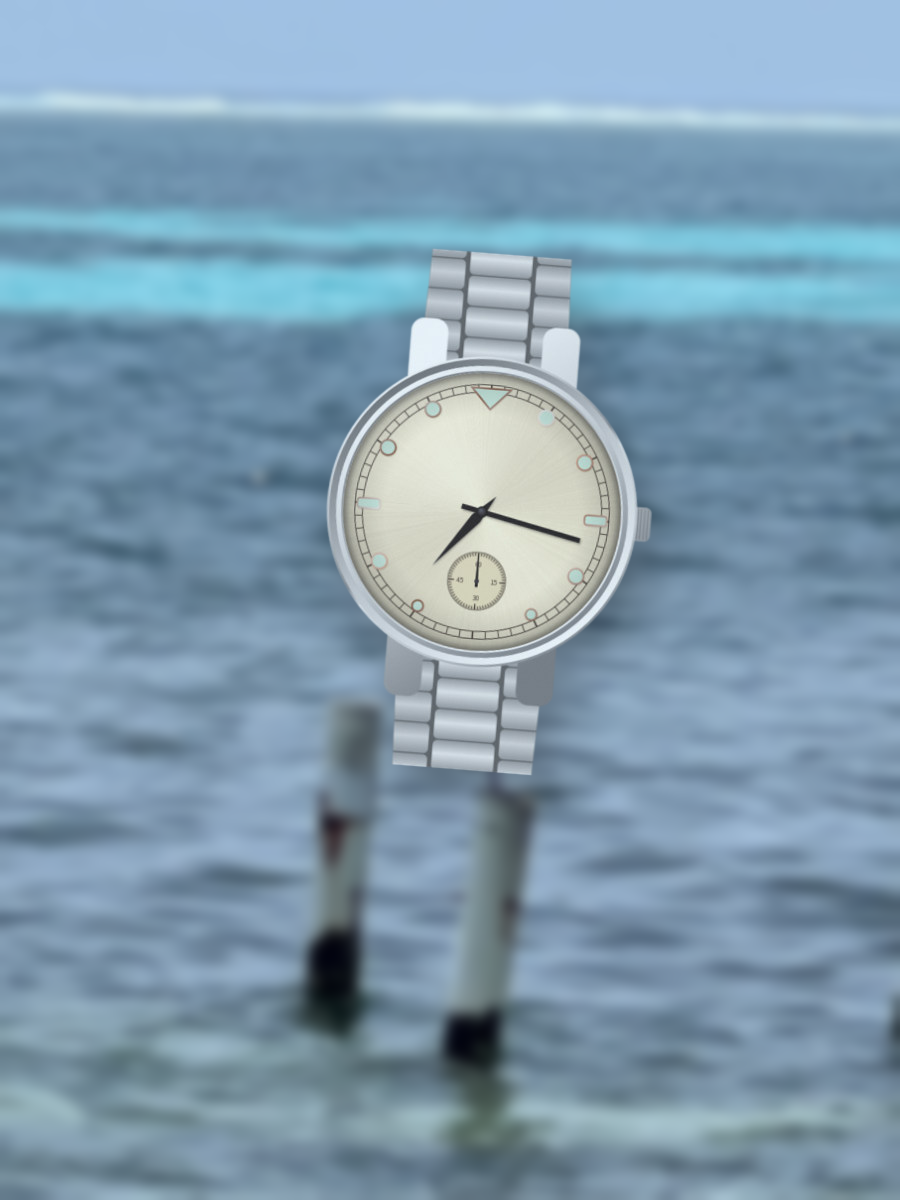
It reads h=7 m=17
